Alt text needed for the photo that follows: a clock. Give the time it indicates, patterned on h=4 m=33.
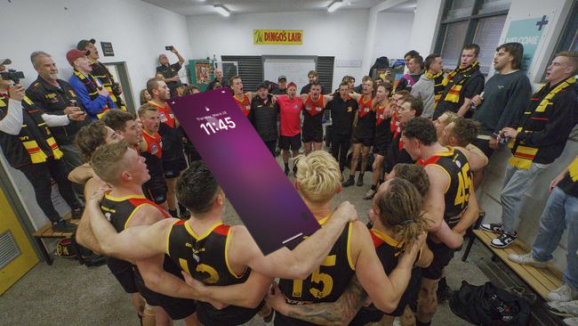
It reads h=11 m=45
